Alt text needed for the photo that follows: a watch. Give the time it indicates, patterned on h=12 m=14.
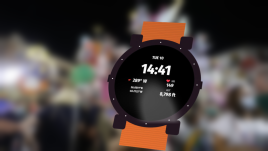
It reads h=14 m=41
